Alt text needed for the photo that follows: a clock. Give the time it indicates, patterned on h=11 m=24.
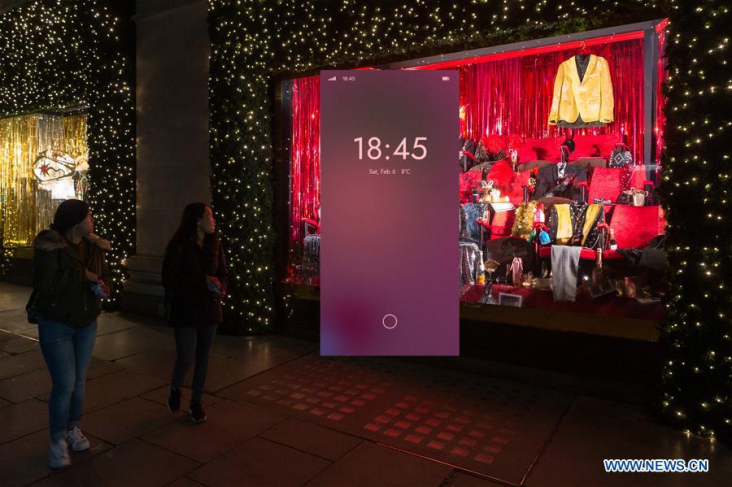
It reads h=18 m=45
